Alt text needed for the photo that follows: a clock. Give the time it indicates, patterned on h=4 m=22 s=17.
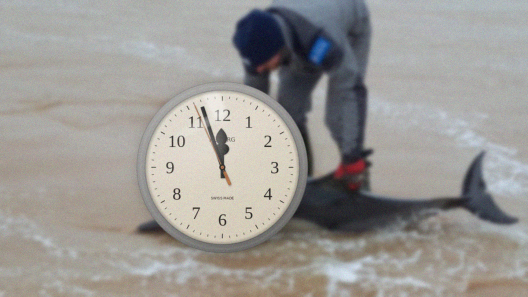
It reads h=11 m=56 s=56
